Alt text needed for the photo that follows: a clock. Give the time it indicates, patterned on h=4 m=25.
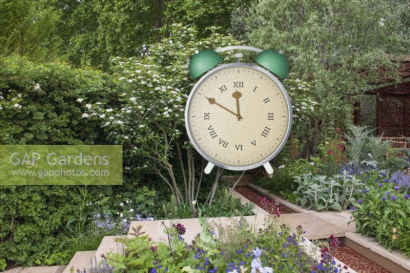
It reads h=11 m=50
